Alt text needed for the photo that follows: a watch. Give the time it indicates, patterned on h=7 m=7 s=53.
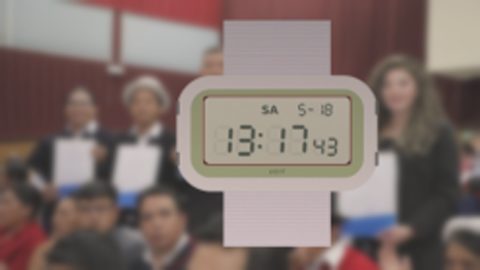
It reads h=13 m=17 s=43
